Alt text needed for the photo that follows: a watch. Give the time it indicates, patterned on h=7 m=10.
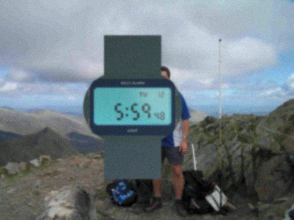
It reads h=5 m=59
